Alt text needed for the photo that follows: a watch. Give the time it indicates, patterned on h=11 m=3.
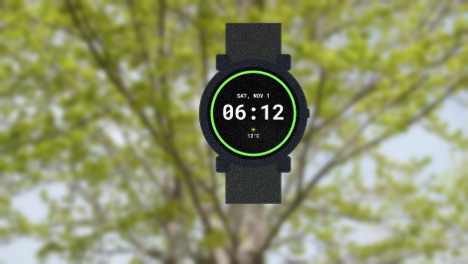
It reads h=6 m=12
